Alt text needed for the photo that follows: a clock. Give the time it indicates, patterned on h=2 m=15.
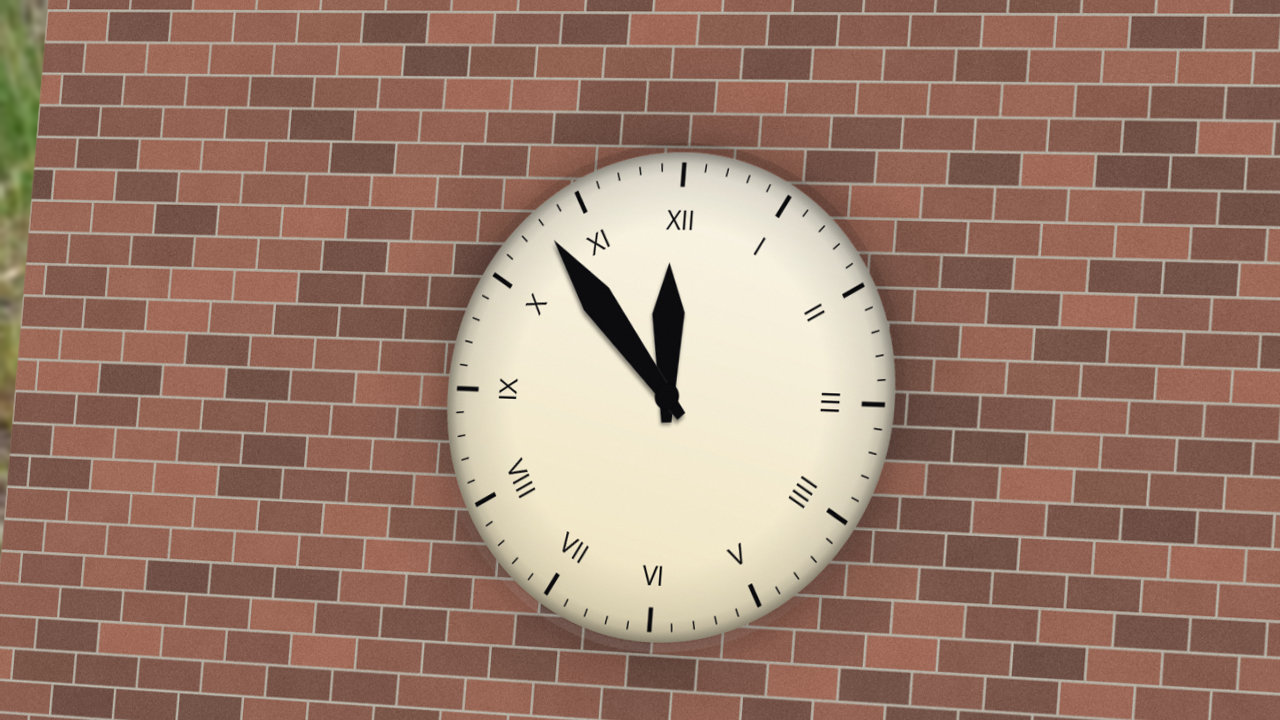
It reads h=11 m=53
